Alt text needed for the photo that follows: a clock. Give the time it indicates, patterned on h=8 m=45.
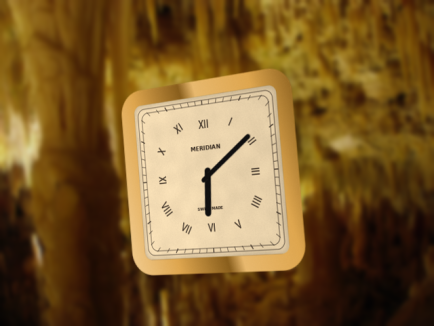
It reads h=6 m=9
